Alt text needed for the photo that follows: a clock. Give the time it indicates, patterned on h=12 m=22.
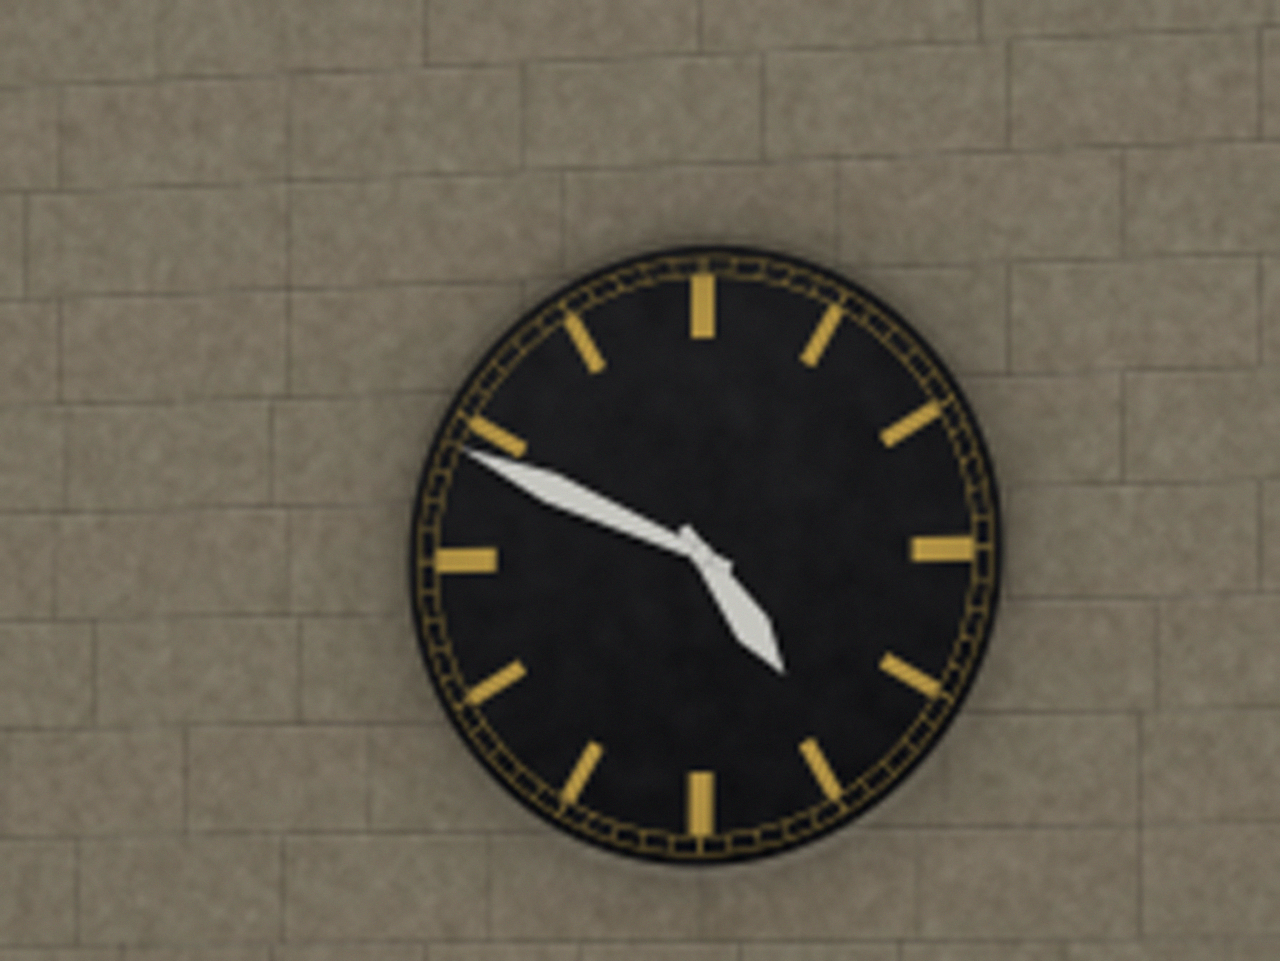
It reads h=4 m=49
